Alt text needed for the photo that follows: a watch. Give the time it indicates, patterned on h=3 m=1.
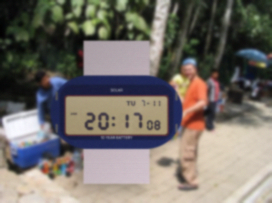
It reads h=20 m=17
